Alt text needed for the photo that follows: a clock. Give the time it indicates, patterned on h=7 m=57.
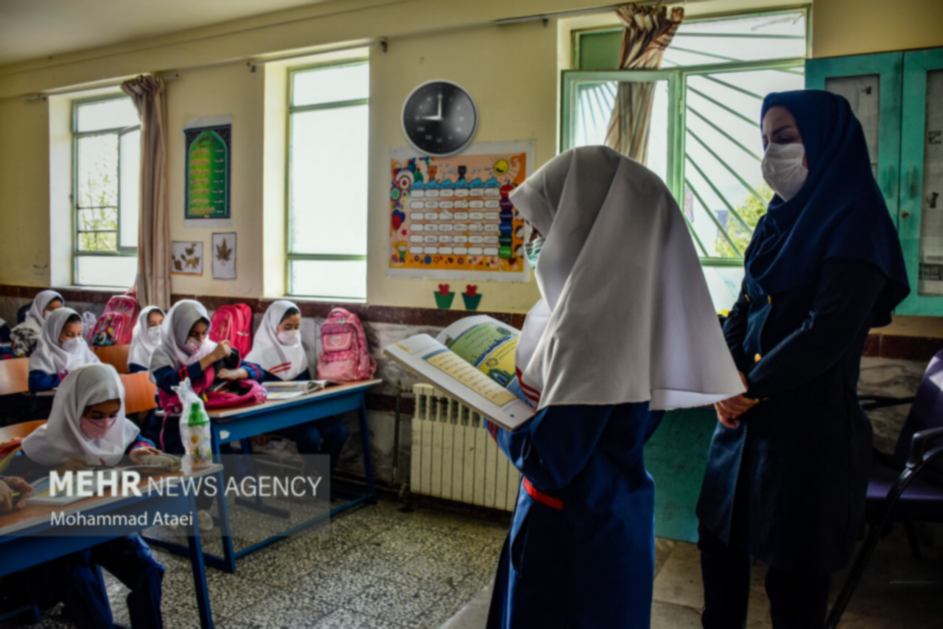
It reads h=9 m=0
